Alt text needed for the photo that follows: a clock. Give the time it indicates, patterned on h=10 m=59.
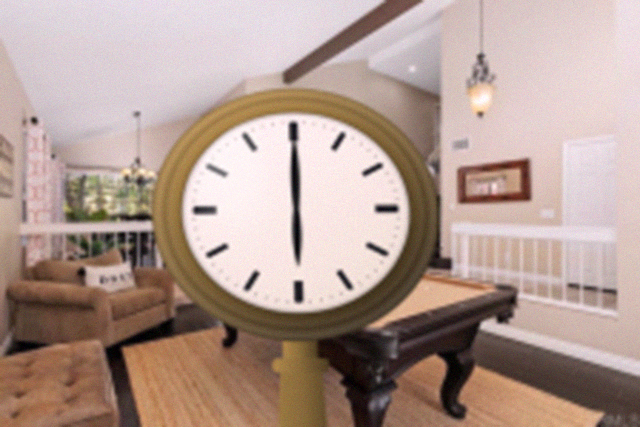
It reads h=6 m=0
